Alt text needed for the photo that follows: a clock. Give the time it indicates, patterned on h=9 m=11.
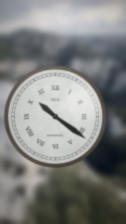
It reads h=10 m=21
